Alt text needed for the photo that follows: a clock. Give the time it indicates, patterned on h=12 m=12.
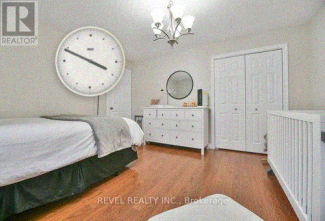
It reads h=3 m=49
